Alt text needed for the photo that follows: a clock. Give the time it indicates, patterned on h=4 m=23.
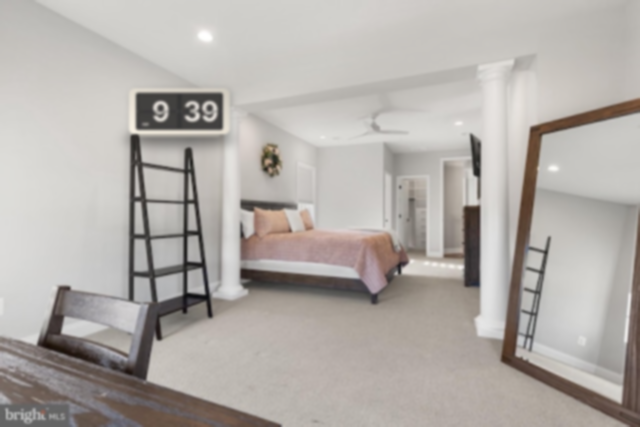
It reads h=9 m=39
